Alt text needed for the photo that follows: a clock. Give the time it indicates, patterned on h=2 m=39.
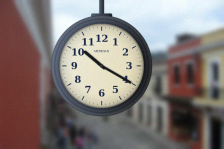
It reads h=10 m=20
